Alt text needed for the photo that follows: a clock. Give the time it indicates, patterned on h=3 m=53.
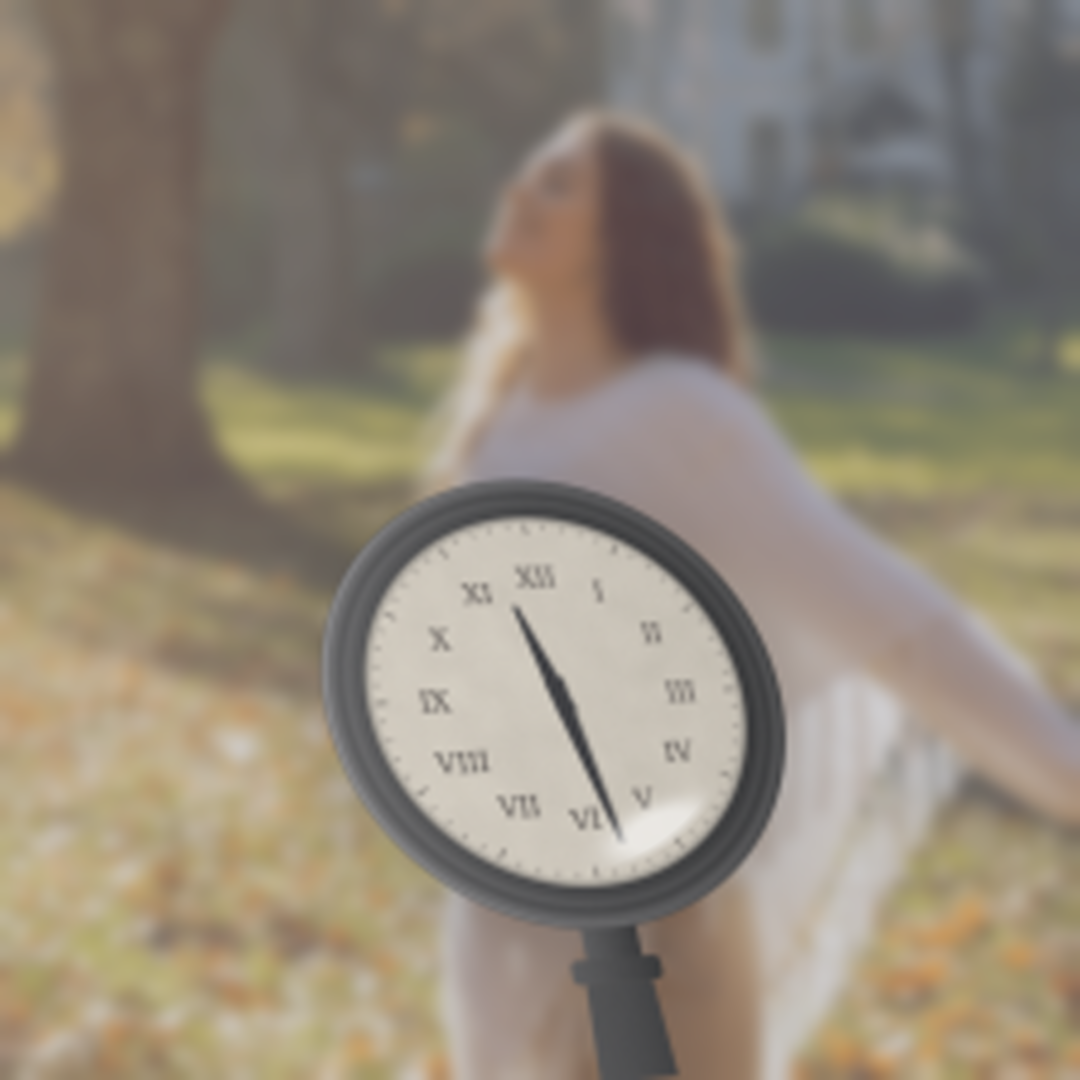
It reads h=11 m=28
